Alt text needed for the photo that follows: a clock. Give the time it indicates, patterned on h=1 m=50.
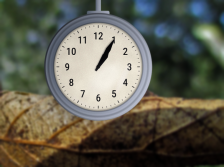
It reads h=1 m=5
